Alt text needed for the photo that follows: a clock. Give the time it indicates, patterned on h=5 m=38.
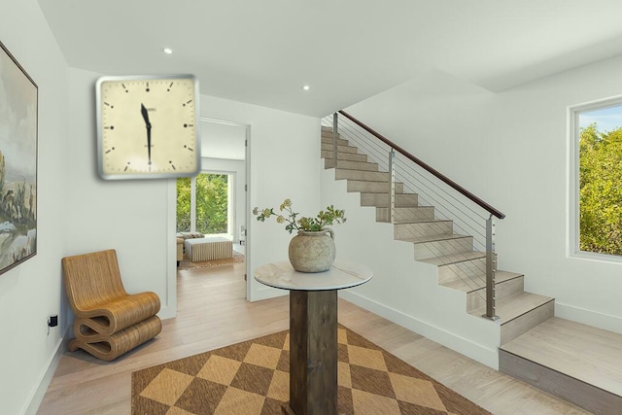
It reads h=11 m=30
